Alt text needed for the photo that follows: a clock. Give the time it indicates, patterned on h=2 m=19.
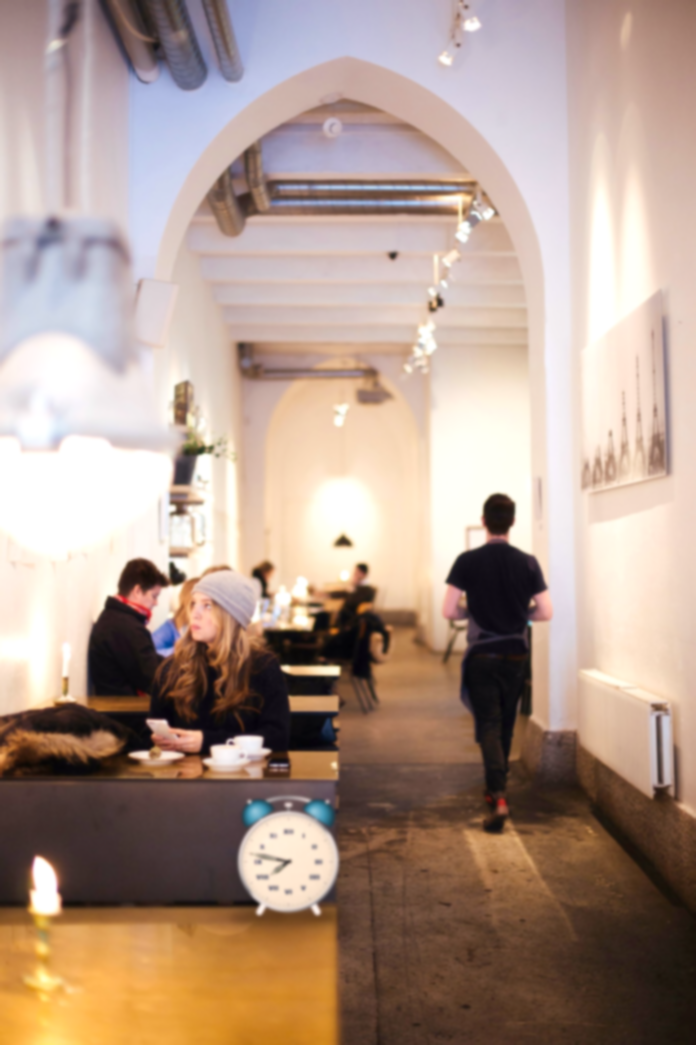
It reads h=7 m=47
